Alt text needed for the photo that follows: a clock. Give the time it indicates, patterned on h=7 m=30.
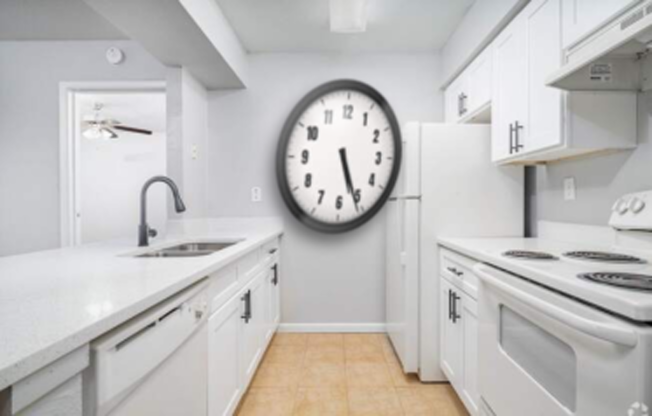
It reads h=5 m=26
